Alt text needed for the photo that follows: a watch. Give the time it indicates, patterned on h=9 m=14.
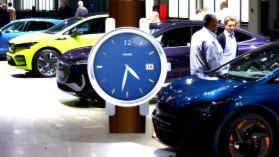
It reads h=4 m=32
